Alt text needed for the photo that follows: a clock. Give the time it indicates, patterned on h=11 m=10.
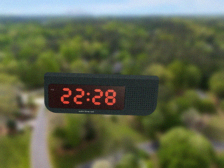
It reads h=22 m=28
